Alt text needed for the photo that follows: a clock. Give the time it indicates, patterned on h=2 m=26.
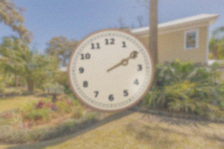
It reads h=2 m=10
